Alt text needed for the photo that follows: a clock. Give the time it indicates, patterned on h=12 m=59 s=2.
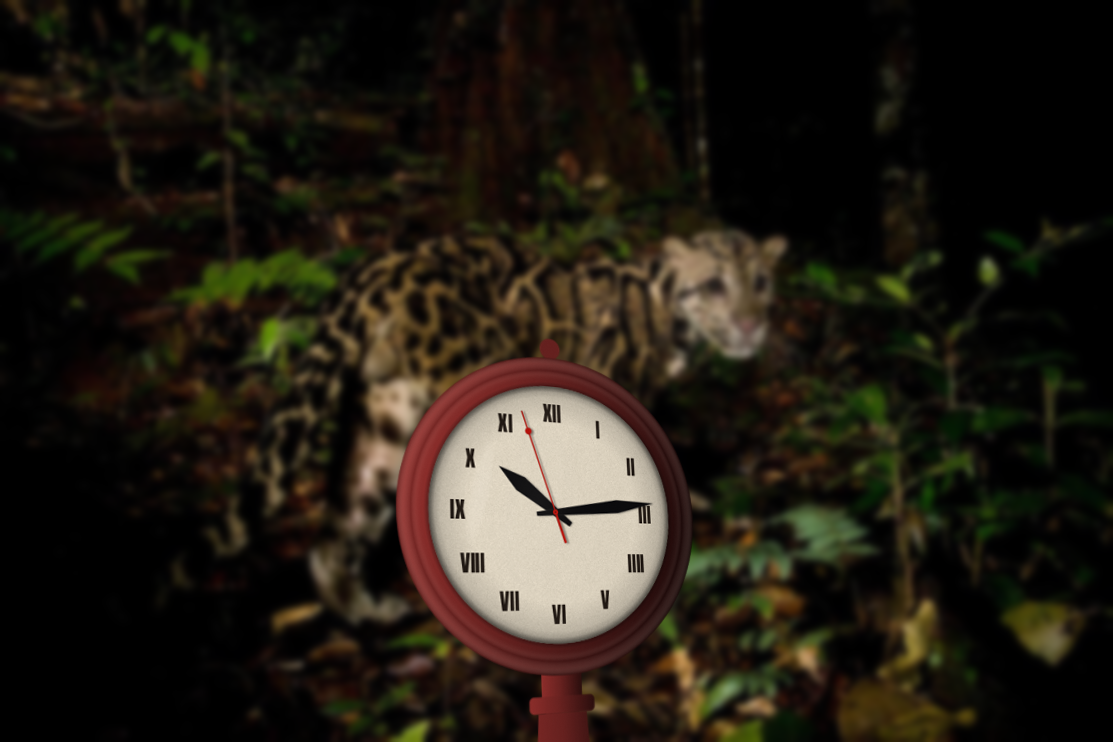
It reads h=10 m=13 s=57
